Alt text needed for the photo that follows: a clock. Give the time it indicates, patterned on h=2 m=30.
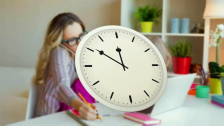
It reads h=11 m=51
